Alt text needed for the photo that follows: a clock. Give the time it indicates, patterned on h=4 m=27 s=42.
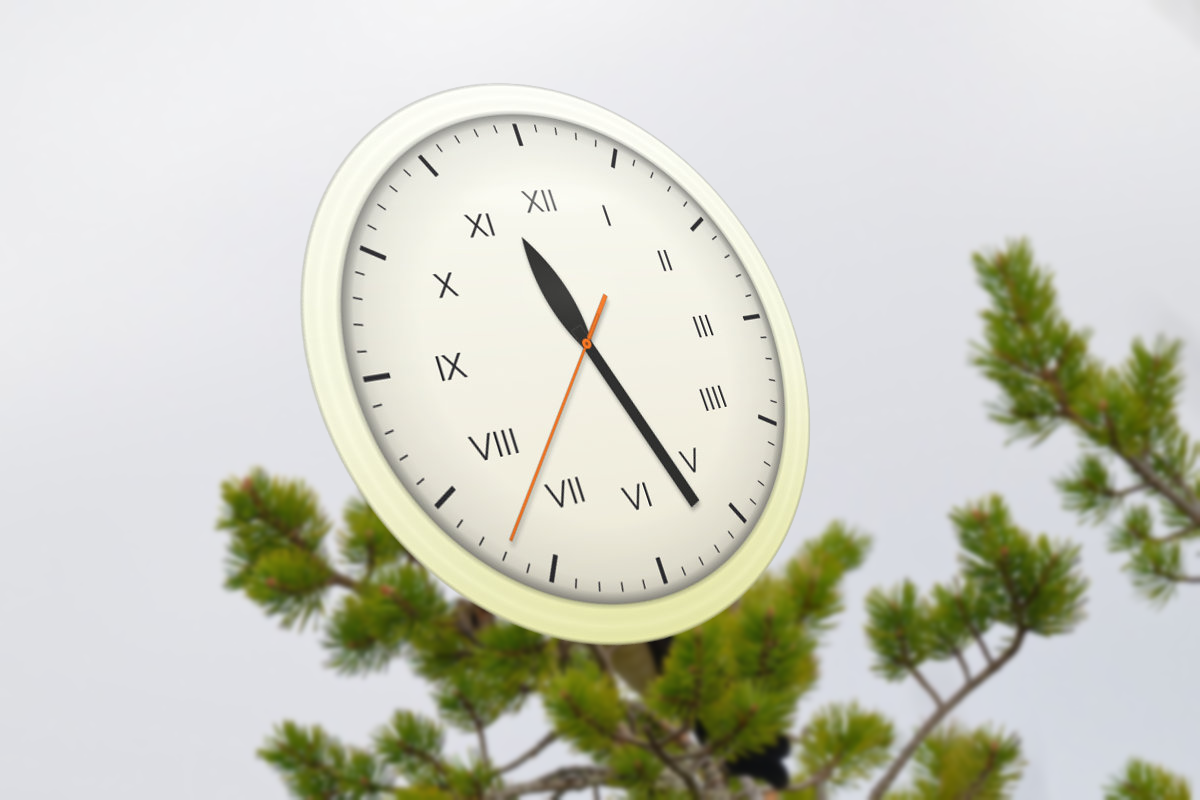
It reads h=11 m=26 s=37
